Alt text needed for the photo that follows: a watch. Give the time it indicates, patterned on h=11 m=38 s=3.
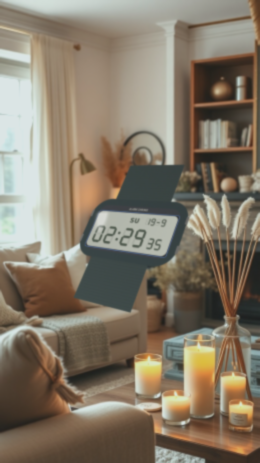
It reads h=2 m=29 s=35
